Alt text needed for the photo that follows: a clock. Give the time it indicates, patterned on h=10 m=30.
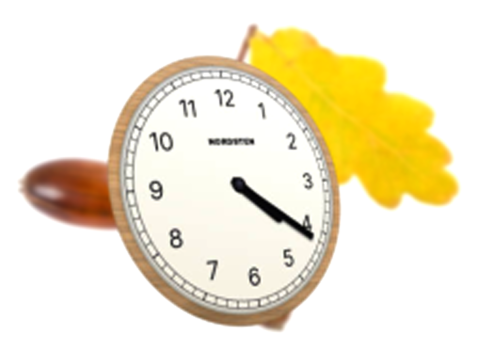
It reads h=4 m=21
